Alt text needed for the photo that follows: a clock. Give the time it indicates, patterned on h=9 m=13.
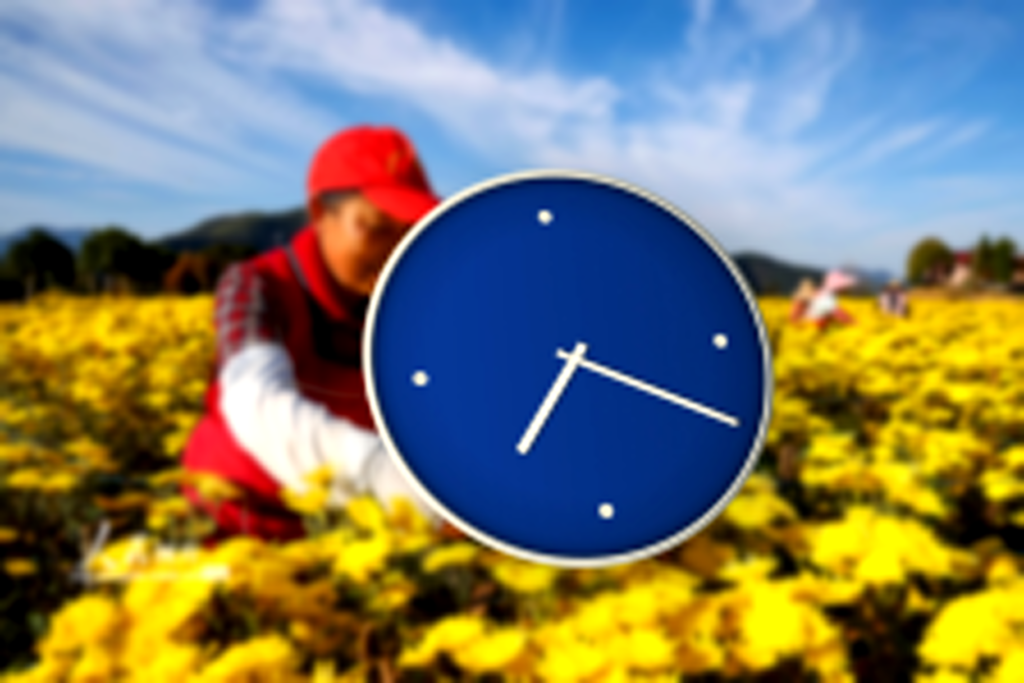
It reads h=7 m=20
